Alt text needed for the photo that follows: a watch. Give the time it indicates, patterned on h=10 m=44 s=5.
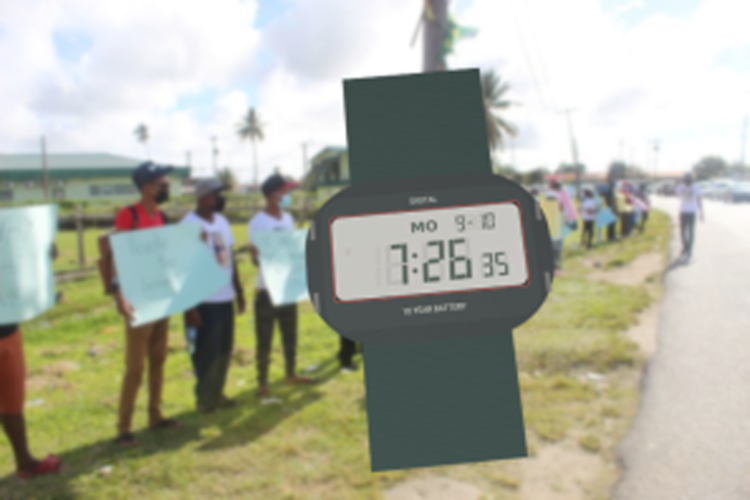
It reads h=7 m=26 s=35
